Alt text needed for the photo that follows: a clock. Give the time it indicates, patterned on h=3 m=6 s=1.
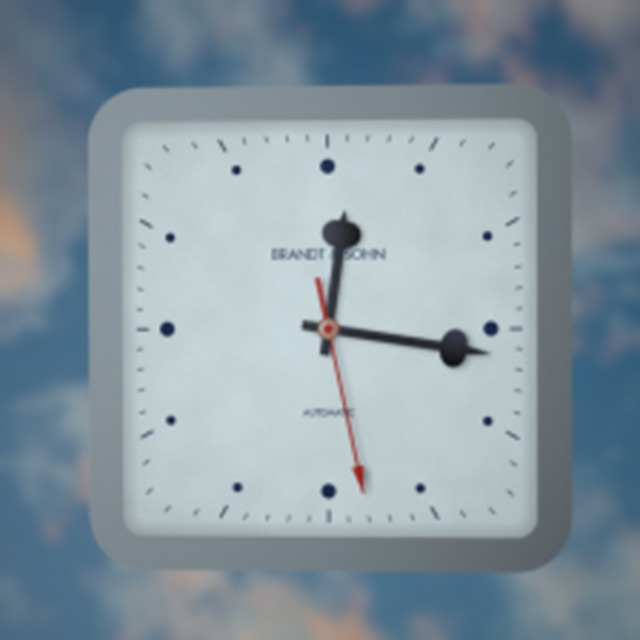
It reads h=12 m=16 s=28
